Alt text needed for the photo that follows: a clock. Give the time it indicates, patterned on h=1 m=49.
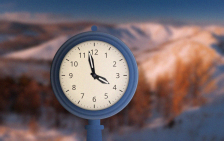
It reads h=3 m=58
